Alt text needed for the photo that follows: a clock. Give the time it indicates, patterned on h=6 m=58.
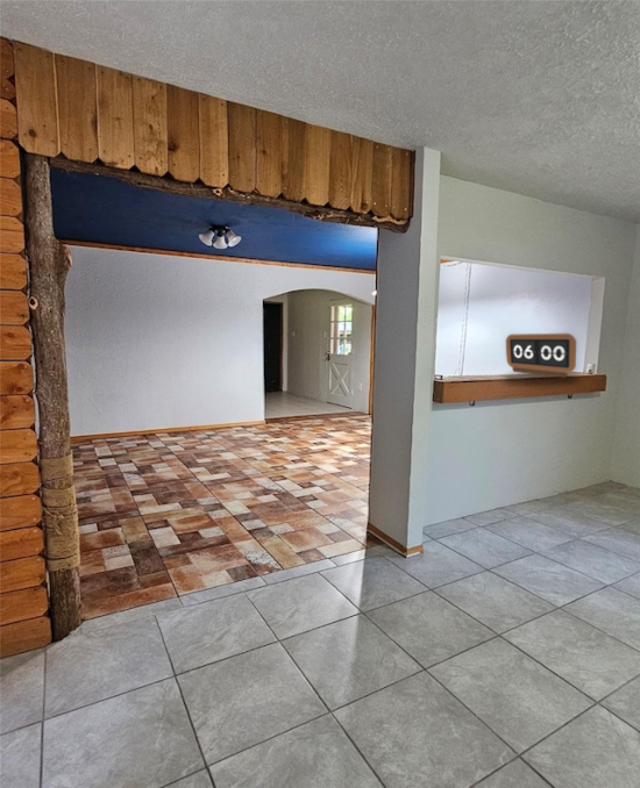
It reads h=6 m=0
